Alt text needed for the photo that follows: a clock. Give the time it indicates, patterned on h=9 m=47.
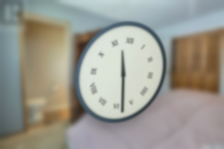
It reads h=11 m=28
